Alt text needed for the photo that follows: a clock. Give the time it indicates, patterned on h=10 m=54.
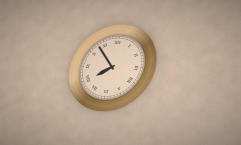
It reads h=7 m=53
